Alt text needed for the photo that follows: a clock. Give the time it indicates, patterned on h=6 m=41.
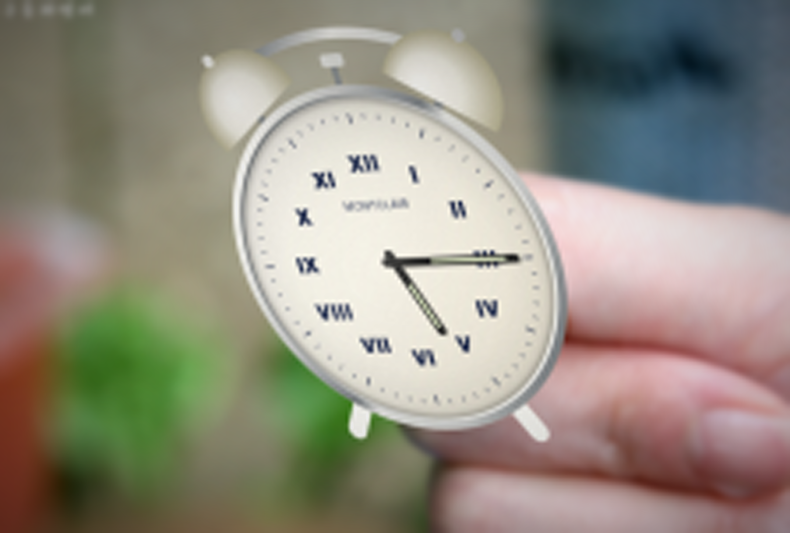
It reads h=5 m=15
